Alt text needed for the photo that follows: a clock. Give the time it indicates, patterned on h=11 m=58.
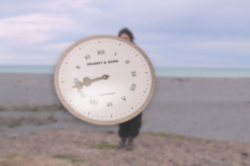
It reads h=8 m=43
